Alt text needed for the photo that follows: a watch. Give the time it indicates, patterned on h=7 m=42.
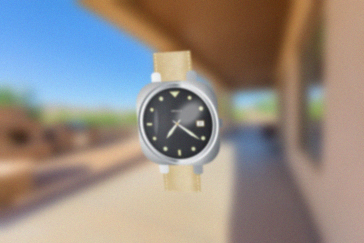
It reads h=7 m=21
